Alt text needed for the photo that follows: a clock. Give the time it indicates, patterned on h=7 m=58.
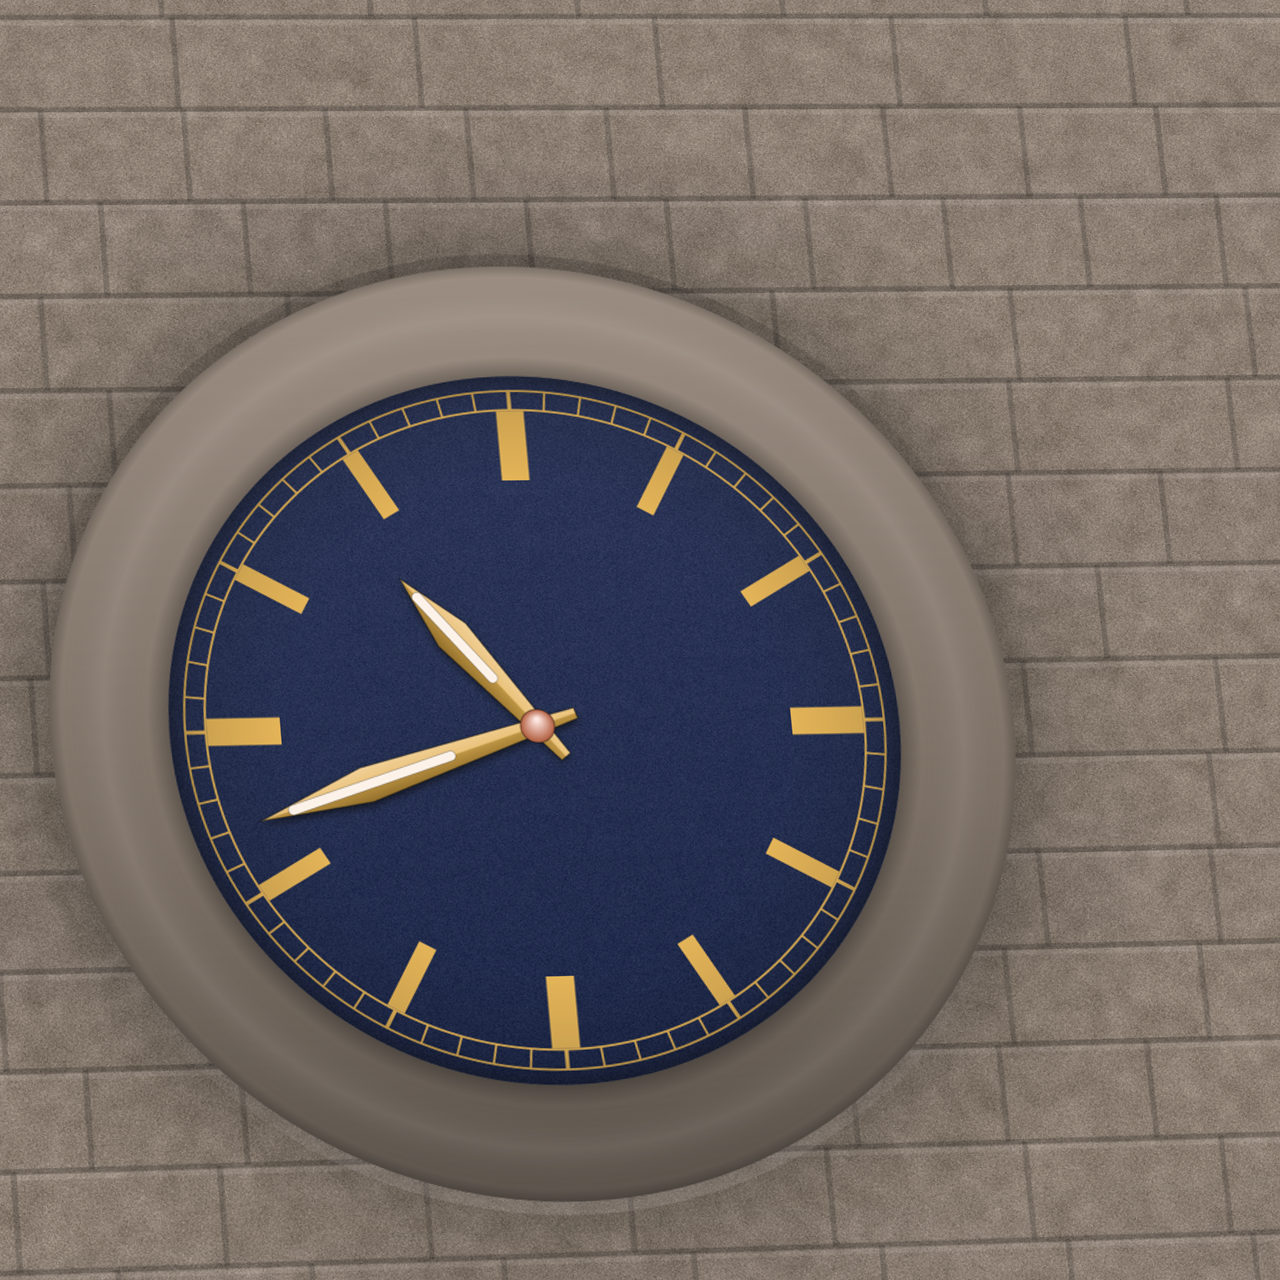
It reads h=10 m=42
